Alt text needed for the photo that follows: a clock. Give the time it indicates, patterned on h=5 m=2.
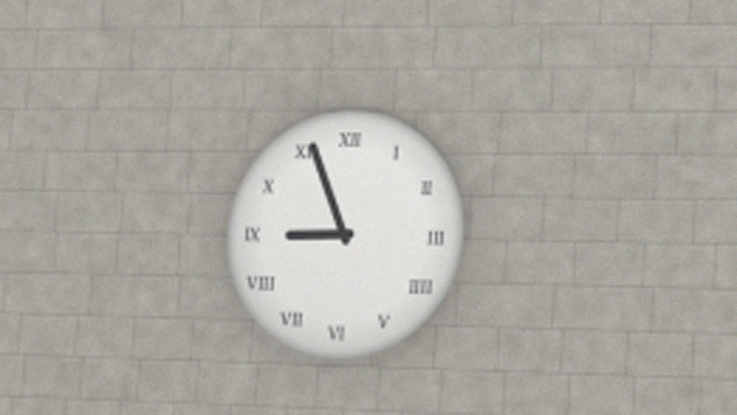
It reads h=8 m=56
